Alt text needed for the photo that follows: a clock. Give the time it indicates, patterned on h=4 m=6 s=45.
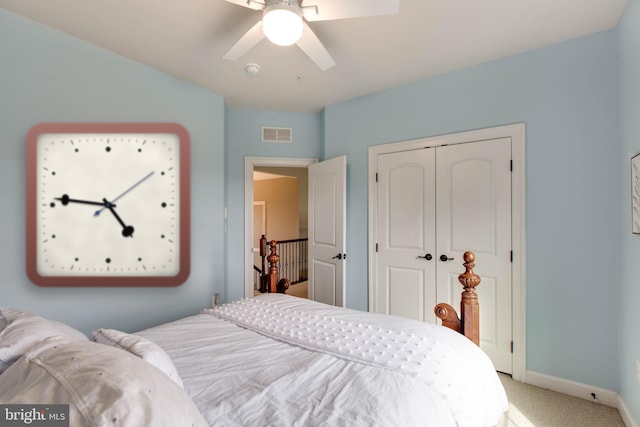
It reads h=4 m=46 s=9
